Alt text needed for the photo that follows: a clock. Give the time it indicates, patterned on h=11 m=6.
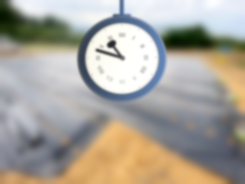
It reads h=10 m=48
